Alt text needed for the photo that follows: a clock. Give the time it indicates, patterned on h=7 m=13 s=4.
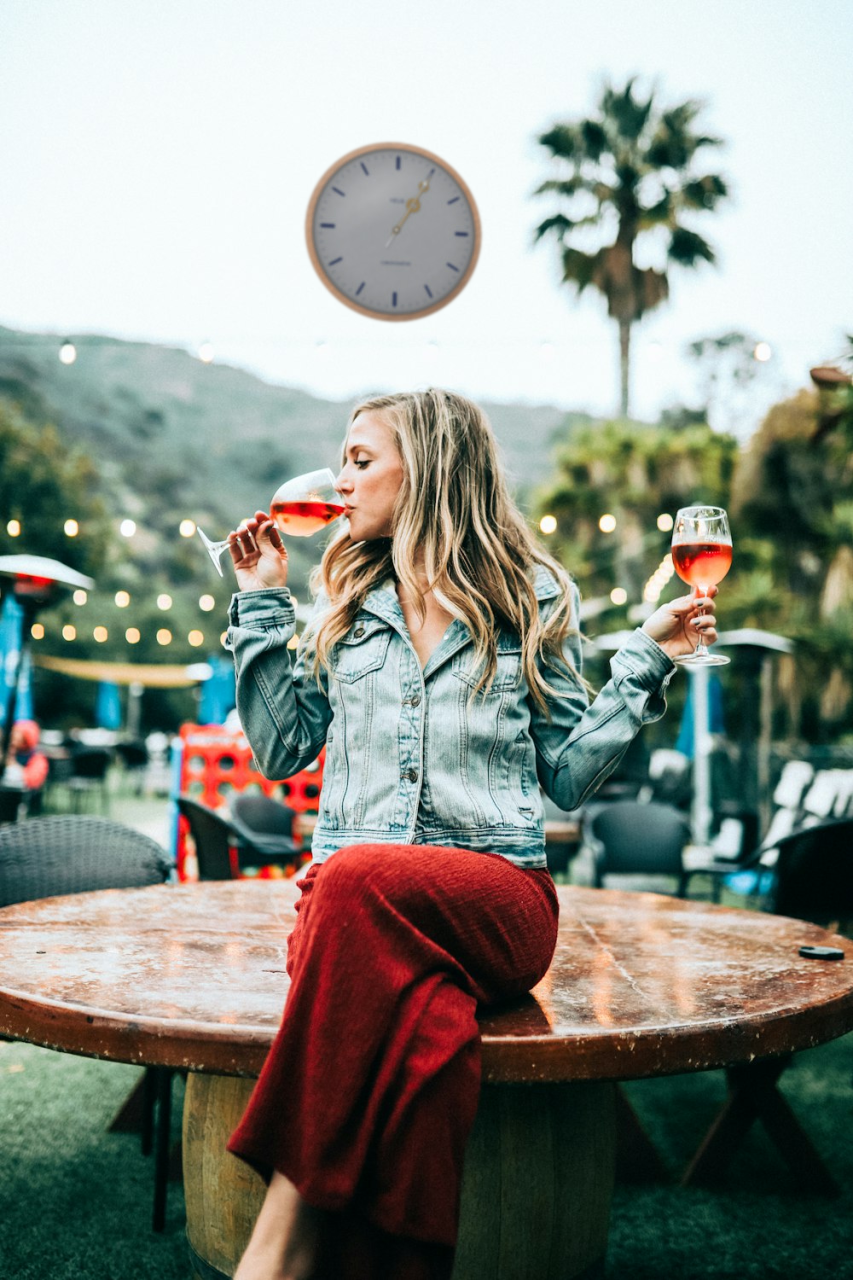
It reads h=1 m=5 s=5
